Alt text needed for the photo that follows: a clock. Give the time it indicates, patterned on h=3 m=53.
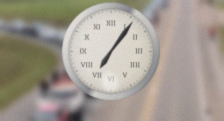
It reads h=7 m=6
